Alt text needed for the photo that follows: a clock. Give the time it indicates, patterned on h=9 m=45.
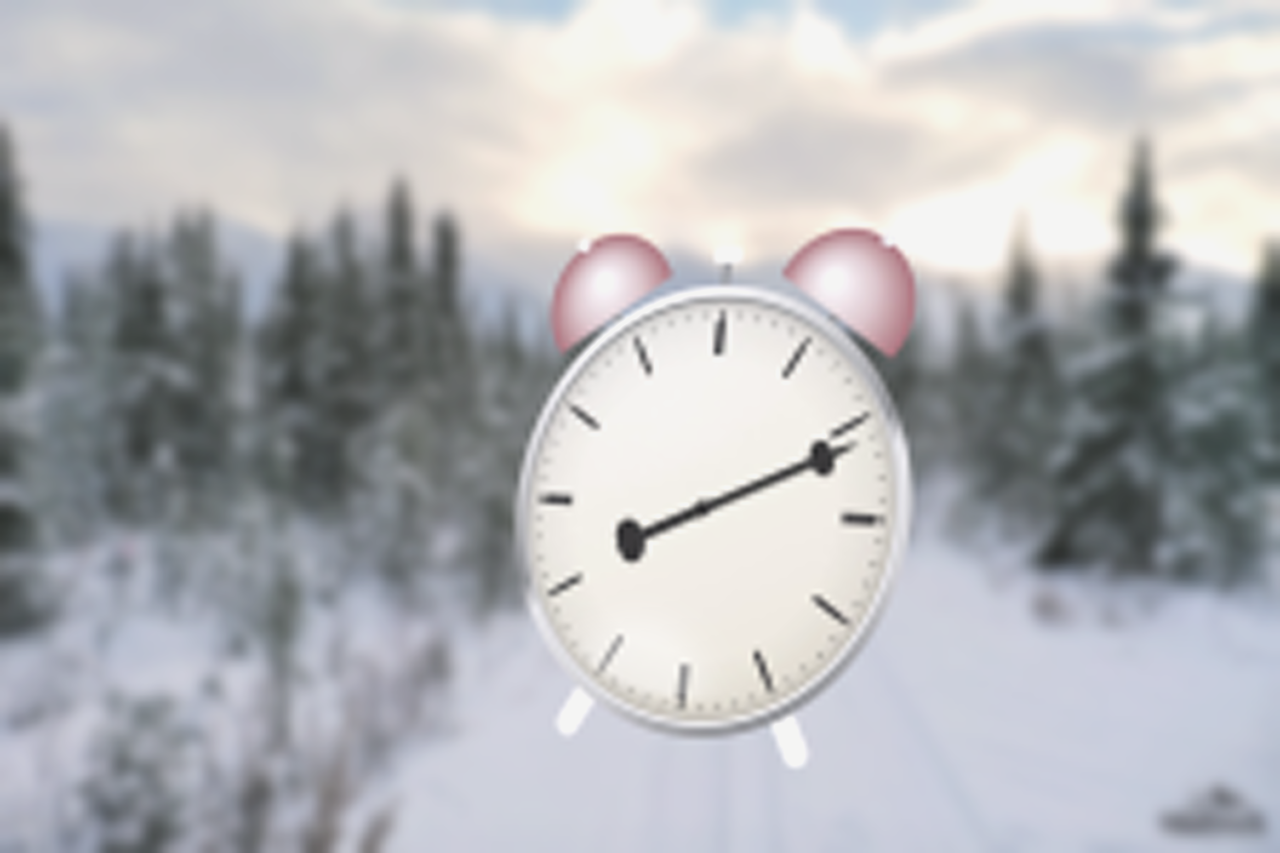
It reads h=8 m=11
